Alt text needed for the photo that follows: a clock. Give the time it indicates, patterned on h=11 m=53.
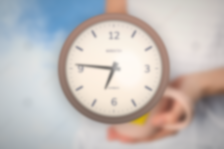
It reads h=6 m=46
